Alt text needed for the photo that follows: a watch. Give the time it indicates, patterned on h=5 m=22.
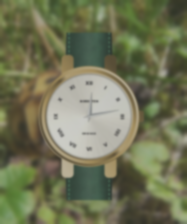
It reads h=12 m=13
